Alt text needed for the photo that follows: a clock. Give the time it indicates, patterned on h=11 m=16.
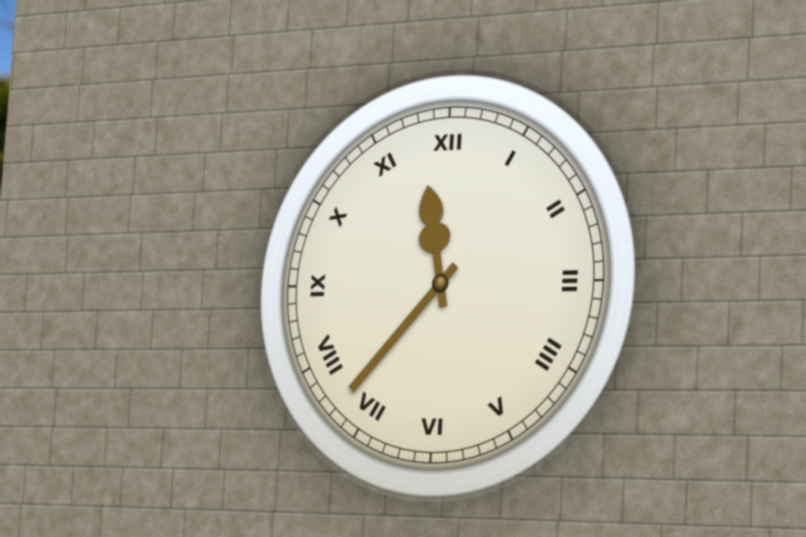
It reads h=11 m=37
